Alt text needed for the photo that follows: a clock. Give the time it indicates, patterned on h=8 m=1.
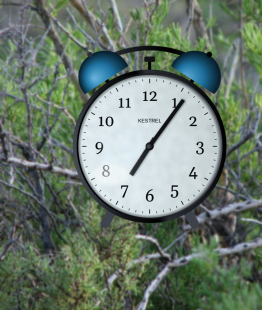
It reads h=7 m=6
